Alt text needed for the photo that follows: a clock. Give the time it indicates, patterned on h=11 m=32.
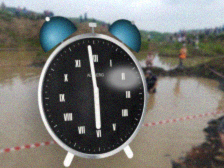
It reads h=5 m=59
